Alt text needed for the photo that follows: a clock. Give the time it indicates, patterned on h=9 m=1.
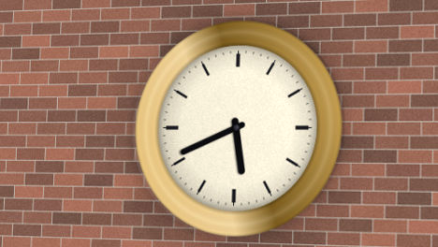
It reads h=5 m=41
